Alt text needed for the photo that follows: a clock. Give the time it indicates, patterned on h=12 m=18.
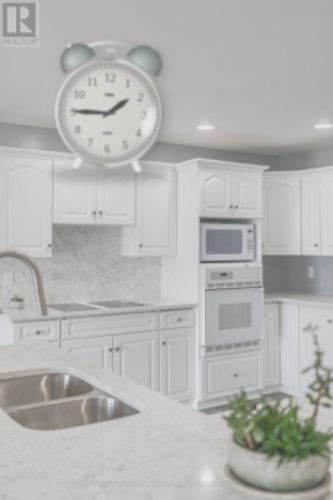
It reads h=1 m=45
